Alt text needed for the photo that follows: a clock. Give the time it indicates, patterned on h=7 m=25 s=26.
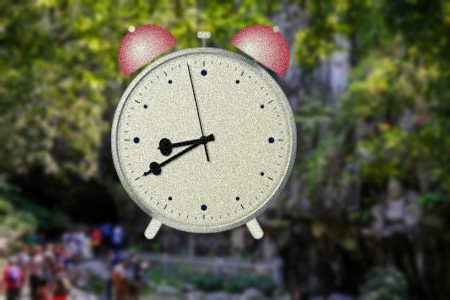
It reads h=8 m=39 s=58
